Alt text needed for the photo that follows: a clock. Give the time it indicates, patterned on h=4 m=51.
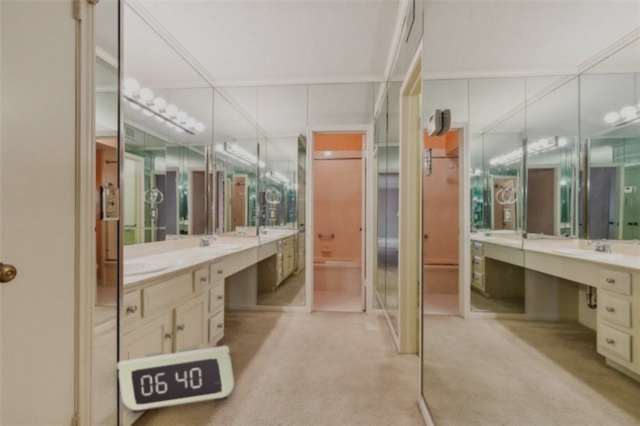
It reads h=6 m=40
